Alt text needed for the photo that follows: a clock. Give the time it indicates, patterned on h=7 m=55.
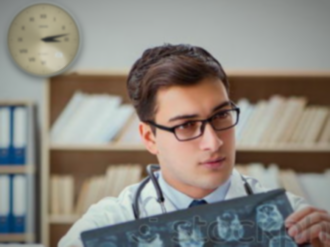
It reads h=3 m=13
